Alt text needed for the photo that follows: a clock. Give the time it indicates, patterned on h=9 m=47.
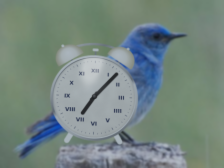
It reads h=7 m=7
